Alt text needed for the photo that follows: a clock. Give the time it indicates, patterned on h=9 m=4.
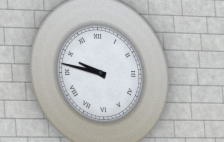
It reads h=9 m=47
